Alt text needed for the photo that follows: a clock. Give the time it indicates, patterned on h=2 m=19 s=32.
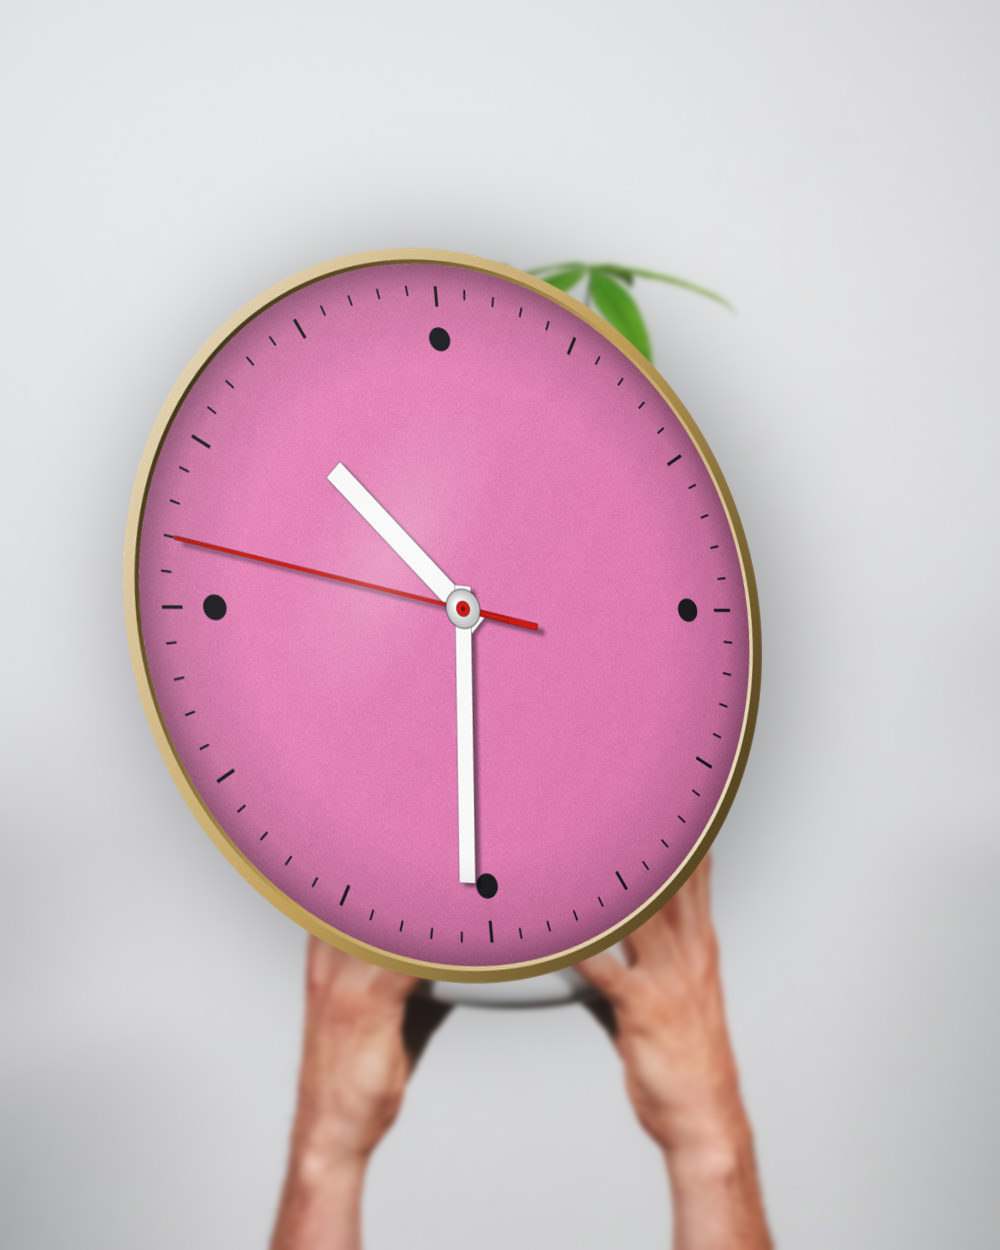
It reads h=10 m=30 s=47
